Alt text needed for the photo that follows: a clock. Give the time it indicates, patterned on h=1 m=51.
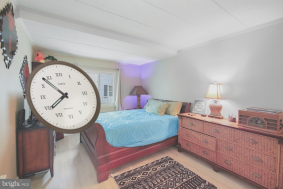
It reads h=7 m=53
